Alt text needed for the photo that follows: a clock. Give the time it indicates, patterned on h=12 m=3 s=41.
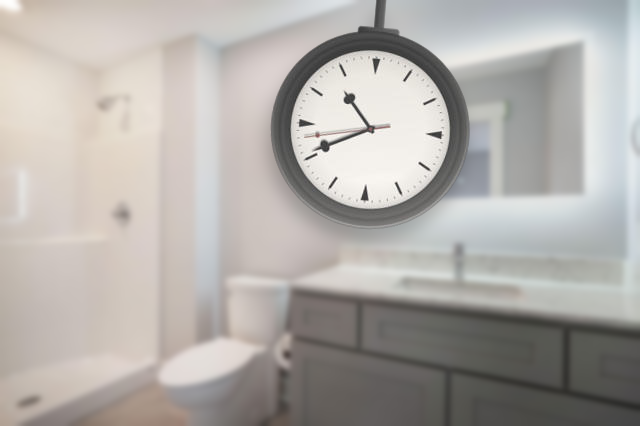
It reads h=10 m=40 s=43
